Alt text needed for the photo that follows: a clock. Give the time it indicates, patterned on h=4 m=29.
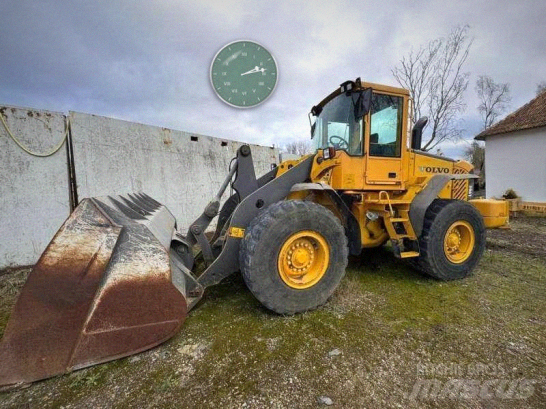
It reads h=2 m=13
